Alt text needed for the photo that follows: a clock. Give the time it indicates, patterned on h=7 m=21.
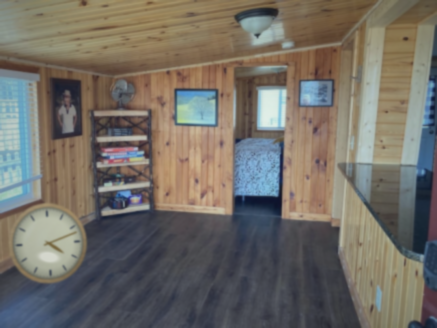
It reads h=4 m=12
